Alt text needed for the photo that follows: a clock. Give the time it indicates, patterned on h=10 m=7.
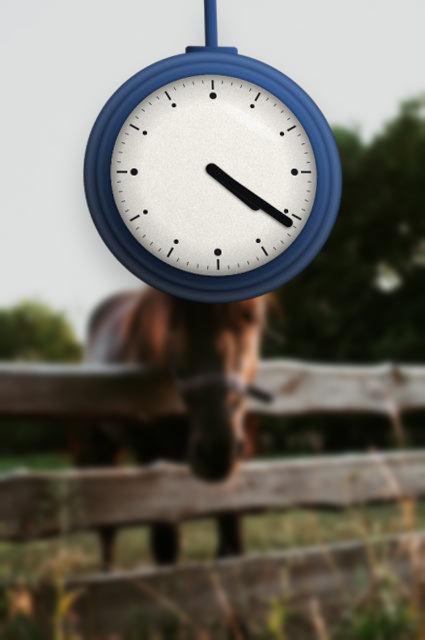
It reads h=4 m=21
